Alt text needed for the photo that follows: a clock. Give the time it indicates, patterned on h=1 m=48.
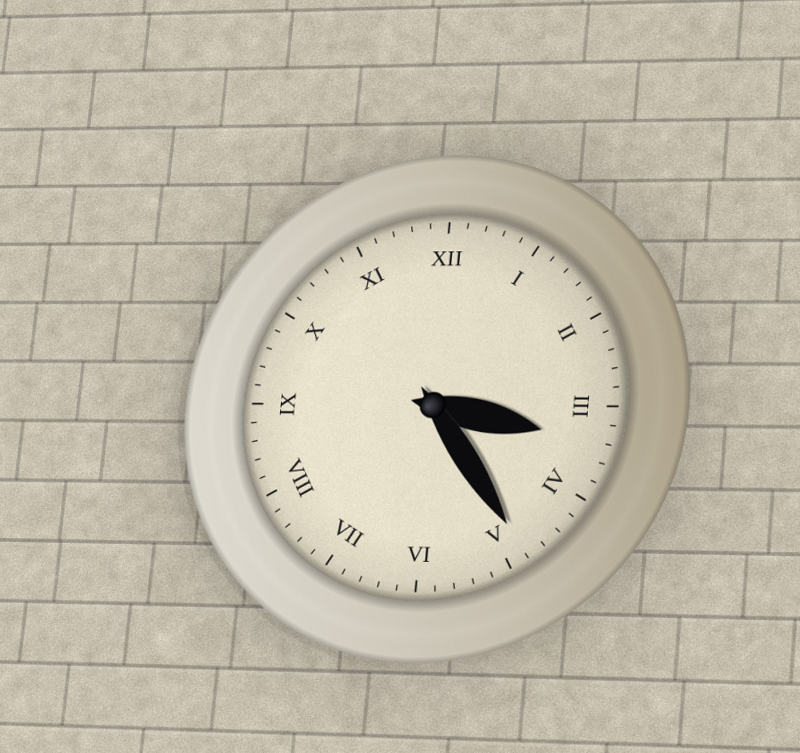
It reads h=3 m=24
